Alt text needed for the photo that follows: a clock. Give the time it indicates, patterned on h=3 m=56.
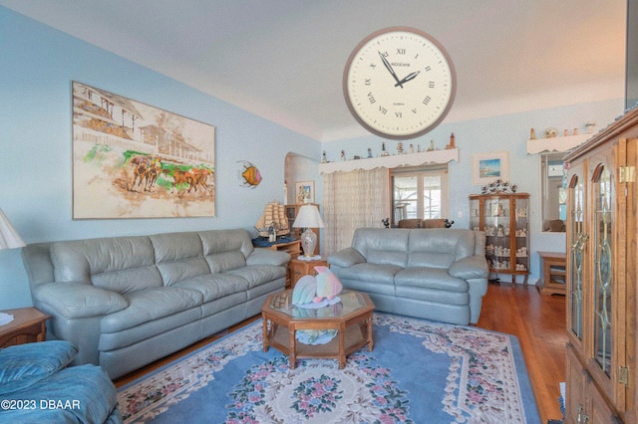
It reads h=1 m=54
